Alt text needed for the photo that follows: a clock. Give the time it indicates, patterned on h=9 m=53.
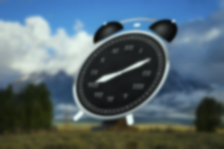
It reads h=8 m=10
